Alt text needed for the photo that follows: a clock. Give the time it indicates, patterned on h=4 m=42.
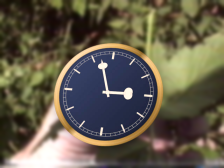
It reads h=2 m=57
